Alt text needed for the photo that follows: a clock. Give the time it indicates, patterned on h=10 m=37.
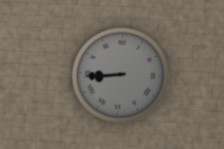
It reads h=8 m=44
